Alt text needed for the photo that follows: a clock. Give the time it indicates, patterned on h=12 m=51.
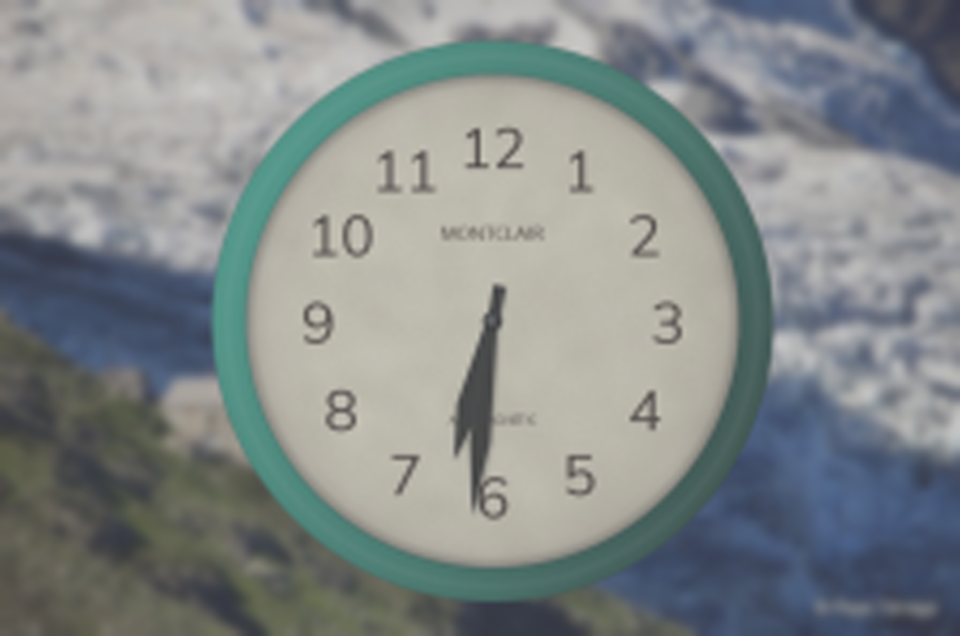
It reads h=6 m=31
